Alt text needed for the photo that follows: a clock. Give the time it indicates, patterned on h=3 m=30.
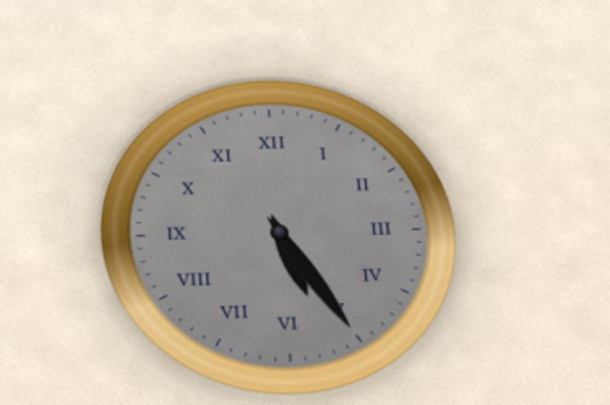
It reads h=5 m=25
